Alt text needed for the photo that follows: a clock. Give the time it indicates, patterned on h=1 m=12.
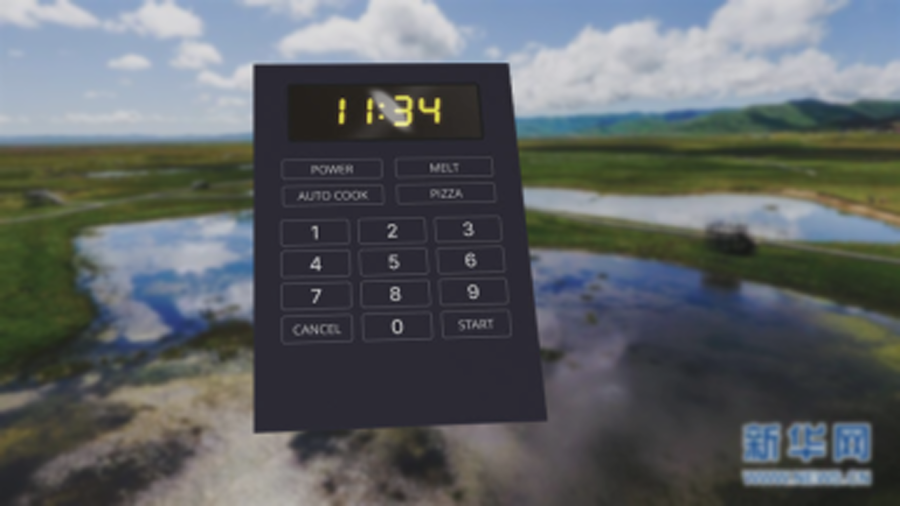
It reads h=11 m=34
